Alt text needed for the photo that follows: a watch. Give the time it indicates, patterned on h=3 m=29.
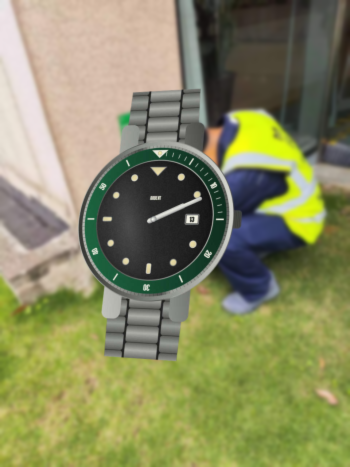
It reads h=2 m=11
